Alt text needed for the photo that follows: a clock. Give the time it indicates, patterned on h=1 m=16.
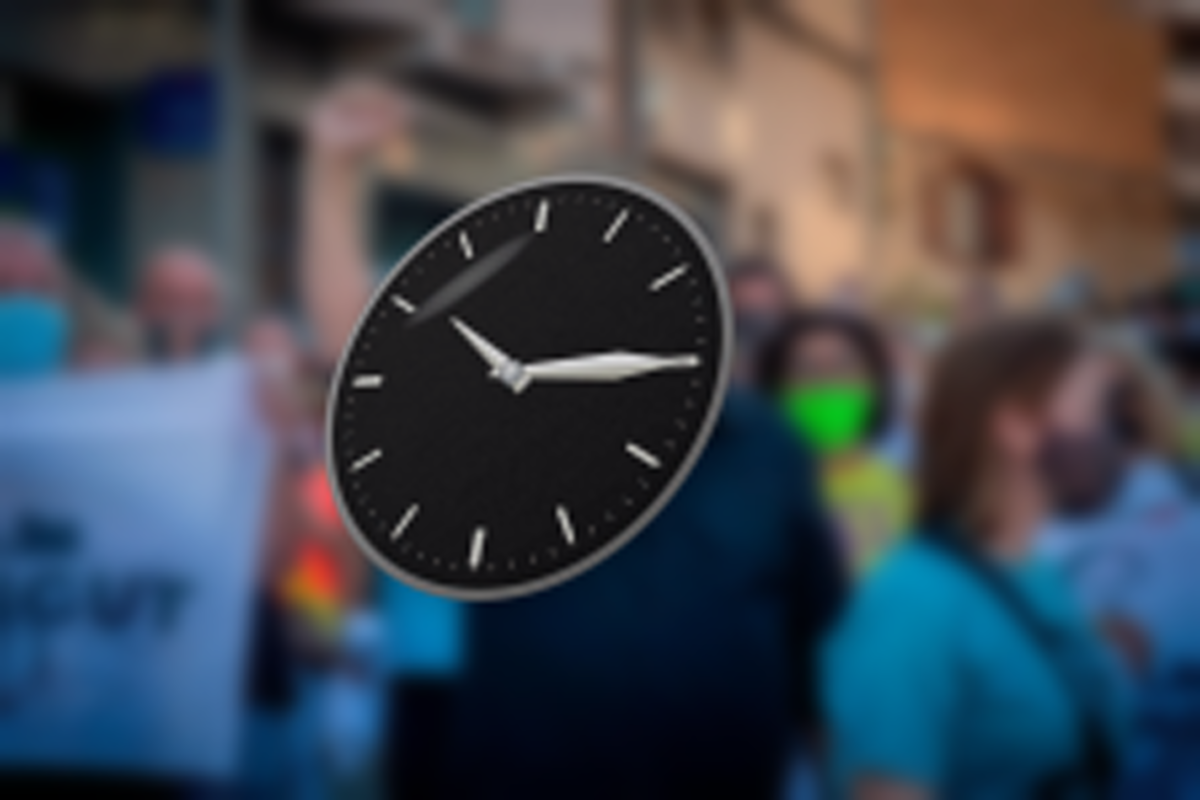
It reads h=10 m=15
